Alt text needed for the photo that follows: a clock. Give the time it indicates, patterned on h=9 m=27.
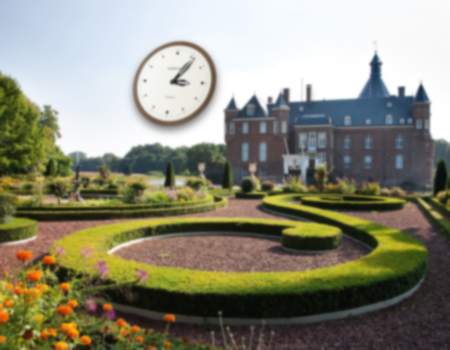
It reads h=3 m=6
